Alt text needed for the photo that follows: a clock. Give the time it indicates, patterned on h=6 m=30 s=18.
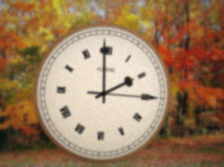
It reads h=1 m=59 s=15
